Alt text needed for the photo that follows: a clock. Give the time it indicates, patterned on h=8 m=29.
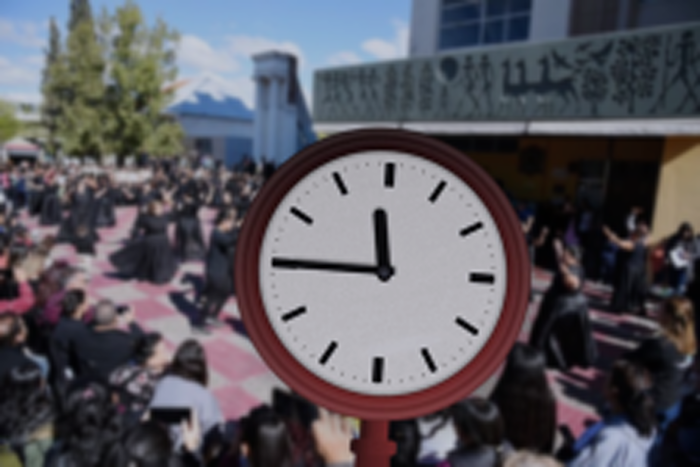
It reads h=11 m=45
